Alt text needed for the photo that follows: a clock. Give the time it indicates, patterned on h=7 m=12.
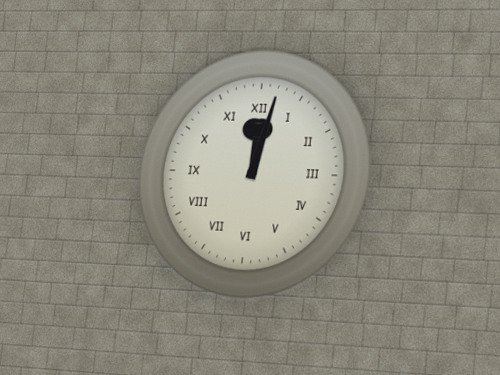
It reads h=12 m=2
